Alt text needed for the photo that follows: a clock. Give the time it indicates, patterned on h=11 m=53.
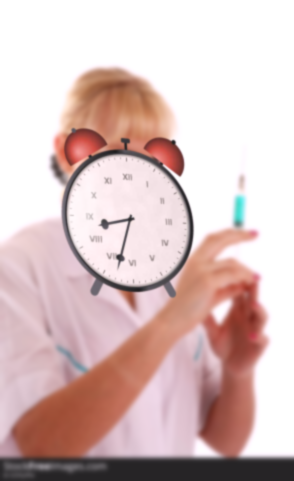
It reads h=8 m=33
